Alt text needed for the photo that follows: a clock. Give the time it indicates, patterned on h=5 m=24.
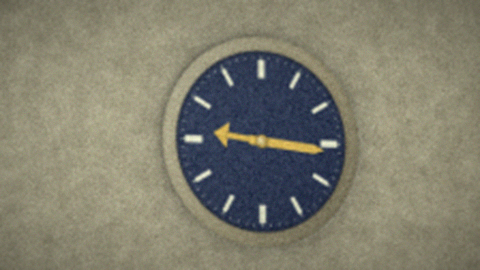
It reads h=9 m=16
